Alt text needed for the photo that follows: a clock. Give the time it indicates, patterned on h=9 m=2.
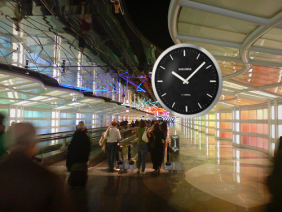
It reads h=10 m=8
